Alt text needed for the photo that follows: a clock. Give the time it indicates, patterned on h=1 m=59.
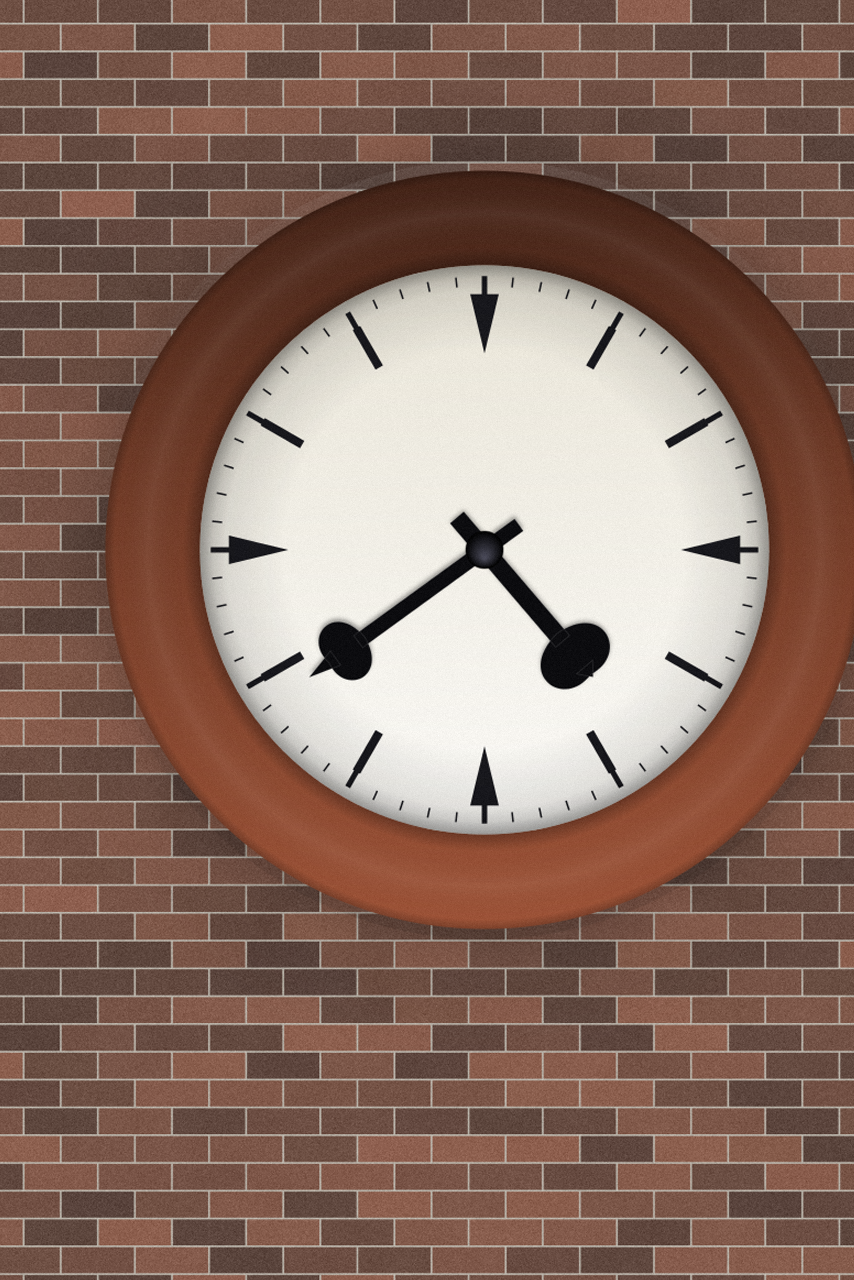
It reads h=4 m=39
